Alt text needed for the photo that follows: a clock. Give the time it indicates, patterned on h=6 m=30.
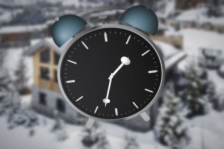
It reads h=1 m=33
